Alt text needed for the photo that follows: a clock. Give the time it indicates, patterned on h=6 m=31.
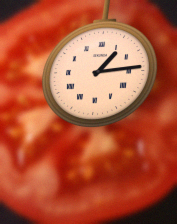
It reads h=1 m=14
